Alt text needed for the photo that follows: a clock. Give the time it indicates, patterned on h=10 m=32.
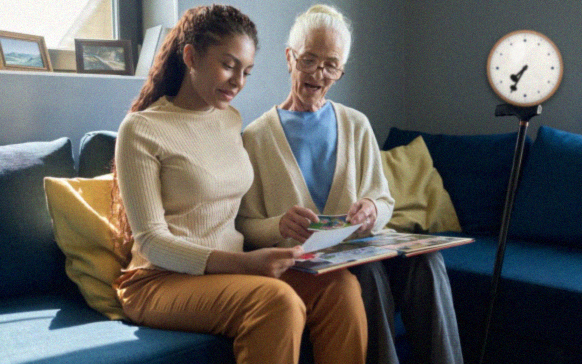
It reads h=7 m=35
